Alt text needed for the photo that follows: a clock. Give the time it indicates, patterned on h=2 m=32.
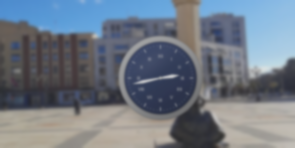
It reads h=2 m=43
